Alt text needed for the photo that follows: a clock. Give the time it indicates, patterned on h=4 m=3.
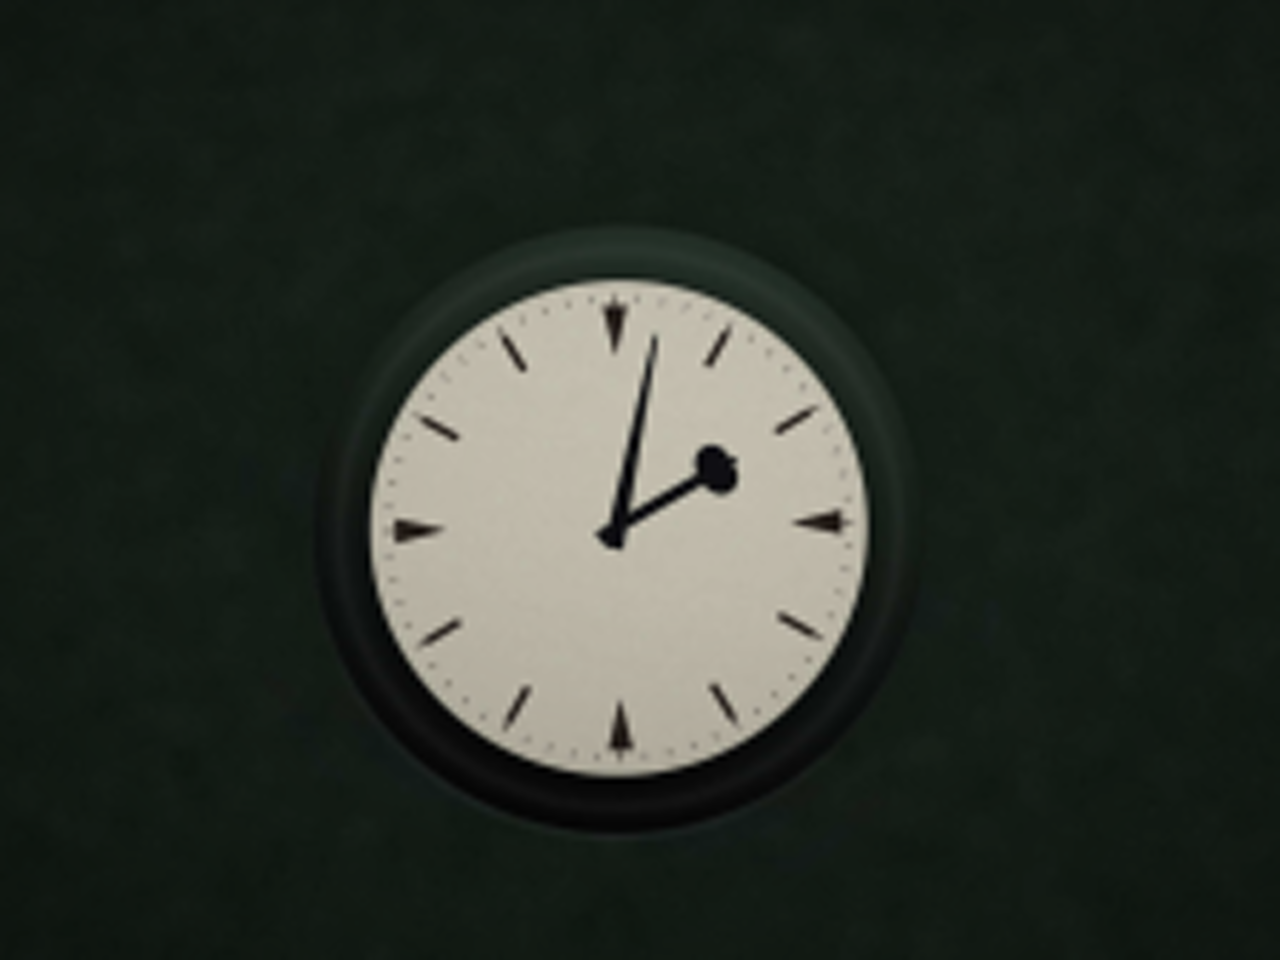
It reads h=2 m=2
